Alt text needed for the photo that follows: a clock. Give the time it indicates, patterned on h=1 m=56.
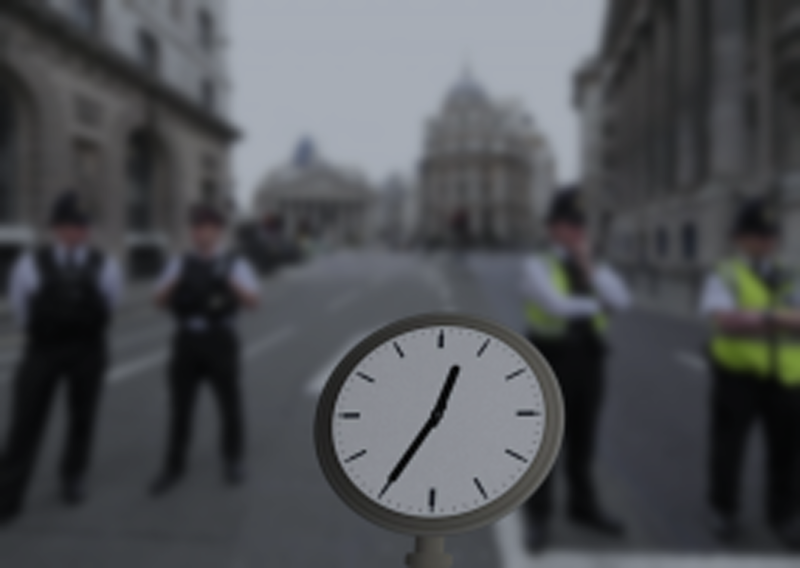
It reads h=12 m=35
